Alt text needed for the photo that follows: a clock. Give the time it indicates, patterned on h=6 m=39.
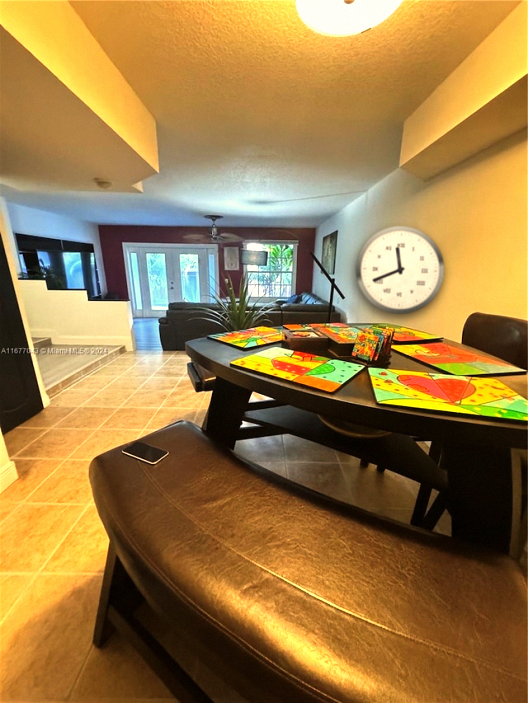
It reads h=11 m=41
